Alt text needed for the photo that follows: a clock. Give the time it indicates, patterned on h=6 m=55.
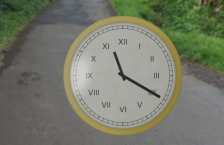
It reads h=11 m=20
